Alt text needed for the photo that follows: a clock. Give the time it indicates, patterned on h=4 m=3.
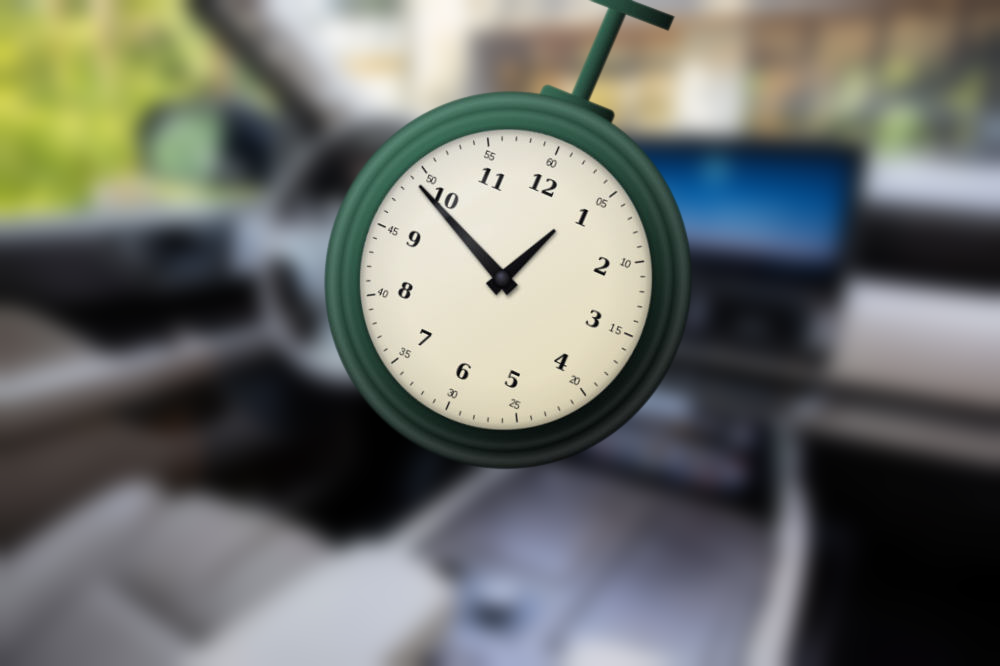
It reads h=12 m=49
